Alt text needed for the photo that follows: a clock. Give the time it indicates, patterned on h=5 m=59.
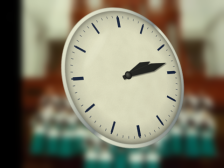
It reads h=2 m=13
